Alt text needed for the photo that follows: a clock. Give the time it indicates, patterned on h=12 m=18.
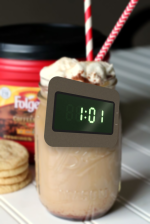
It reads h=1 m=1
